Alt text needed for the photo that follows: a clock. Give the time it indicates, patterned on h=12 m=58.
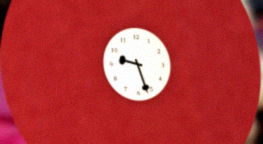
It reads h=9 m=27
